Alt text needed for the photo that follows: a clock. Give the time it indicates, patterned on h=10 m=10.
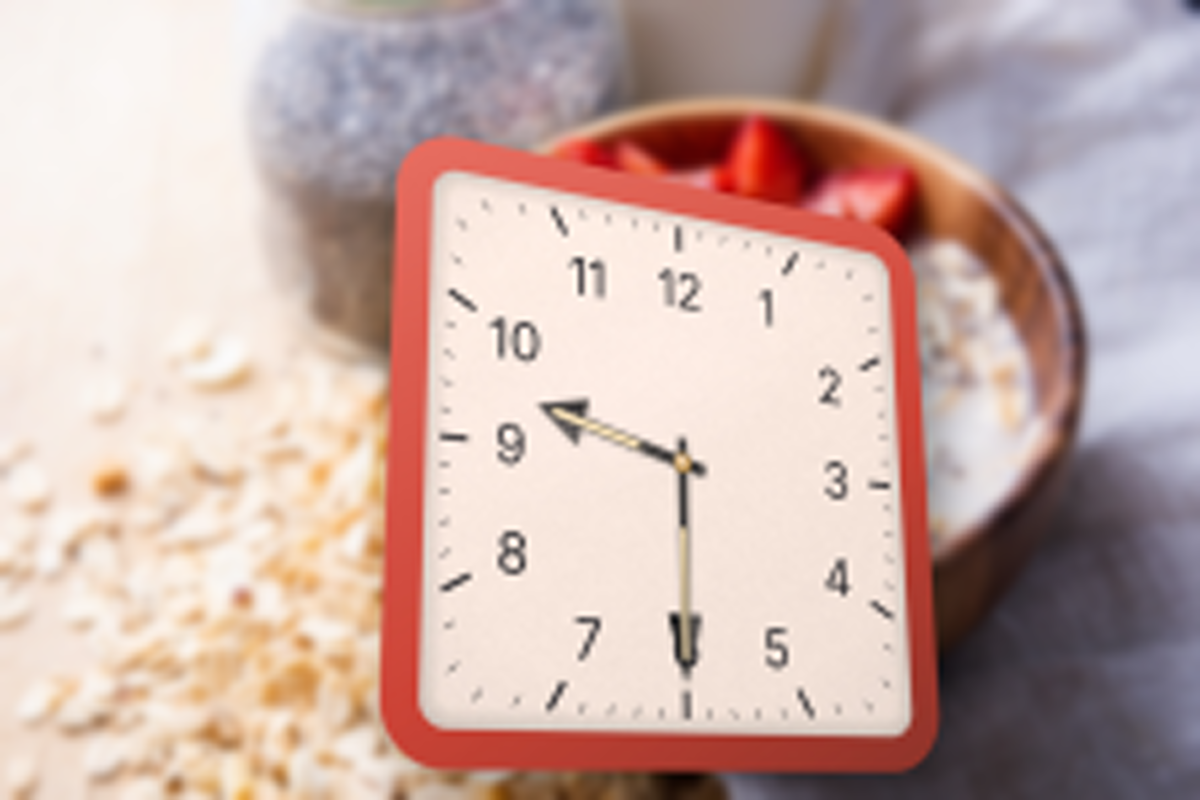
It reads h=9 m=30
